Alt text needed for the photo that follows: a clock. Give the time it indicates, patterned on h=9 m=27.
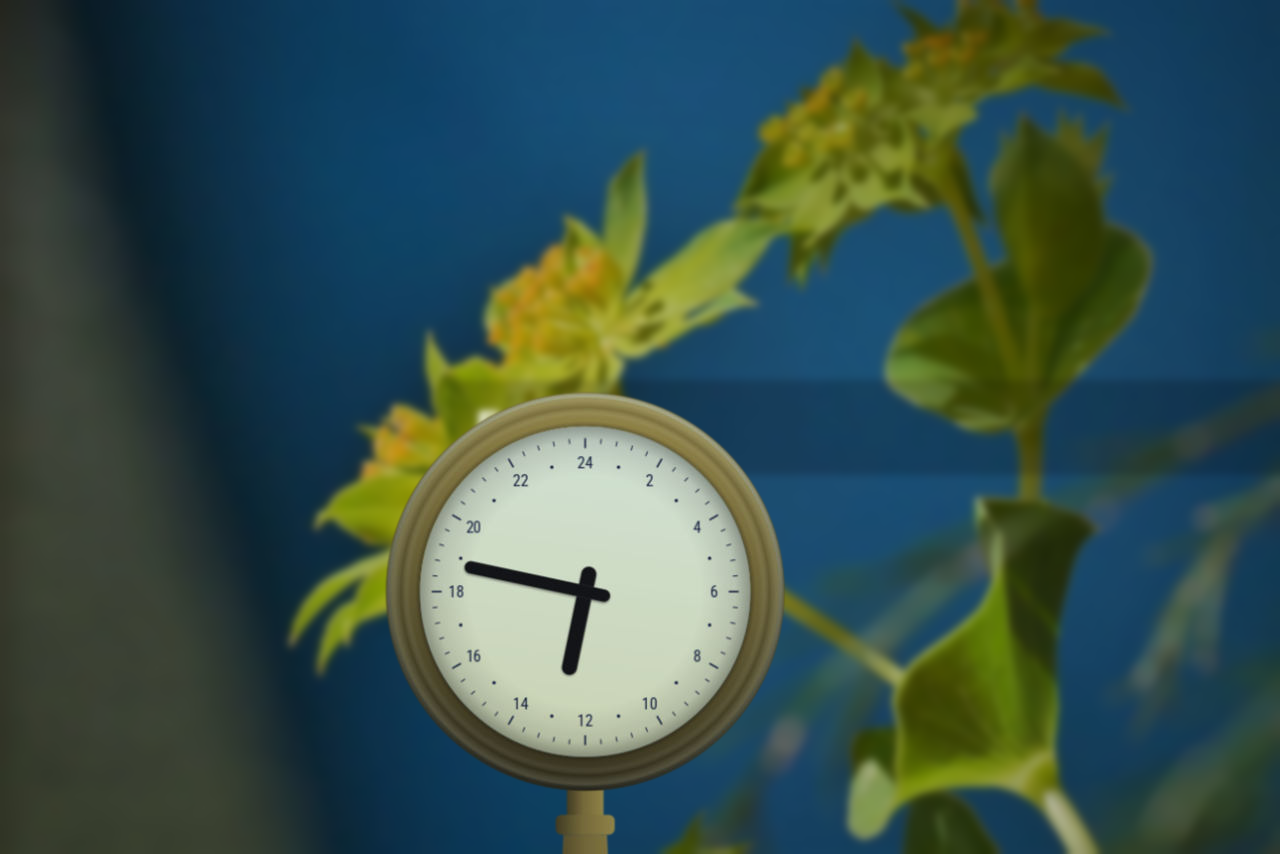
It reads h=12 m=47
